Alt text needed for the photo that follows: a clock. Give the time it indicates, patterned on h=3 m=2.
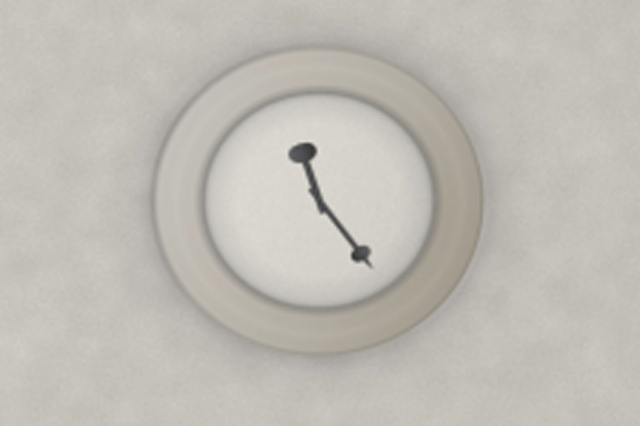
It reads h=11 m=24
